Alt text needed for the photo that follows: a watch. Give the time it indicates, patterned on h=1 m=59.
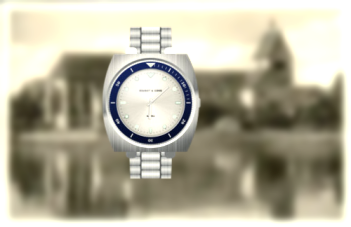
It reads h=6 m=8
